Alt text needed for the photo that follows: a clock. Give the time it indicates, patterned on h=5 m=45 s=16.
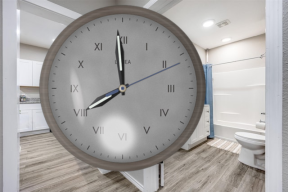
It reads h=7 m=59 s=11
